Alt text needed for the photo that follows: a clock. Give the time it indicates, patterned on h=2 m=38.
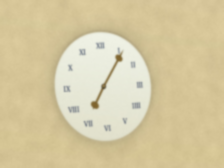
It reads h=7 m=6
